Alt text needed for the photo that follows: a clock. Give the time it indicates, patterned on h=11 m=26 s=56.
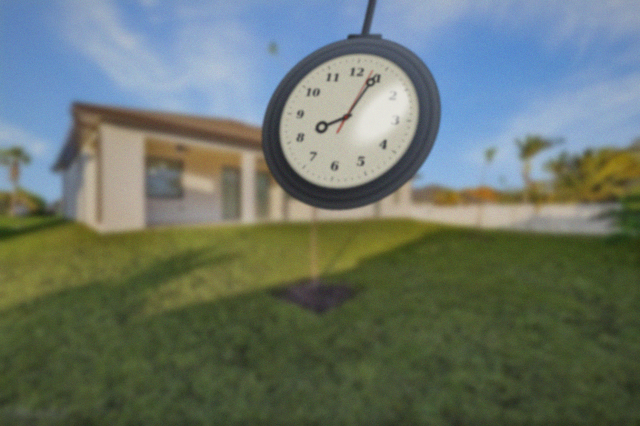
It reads h=8 m=4 s=3
